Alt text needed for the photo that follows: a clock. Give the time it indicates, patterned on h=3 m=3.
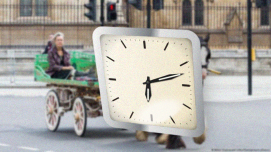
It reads h=6 m=12
